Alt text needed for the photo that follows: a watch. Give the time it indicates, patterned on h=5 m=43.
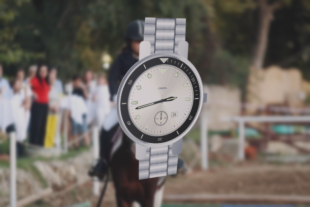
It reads h=2 m=43
